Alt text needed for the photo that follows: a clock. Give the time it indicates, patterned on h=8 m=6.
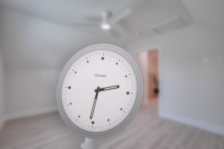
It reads h=2 m=31
